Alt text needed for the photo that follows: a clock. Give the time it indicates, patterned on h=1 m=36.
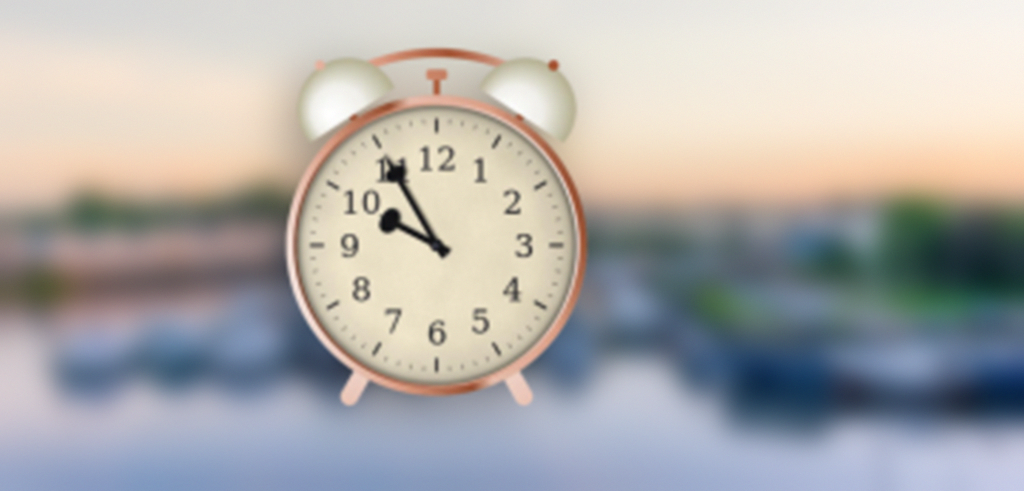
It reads h=9 m=55
